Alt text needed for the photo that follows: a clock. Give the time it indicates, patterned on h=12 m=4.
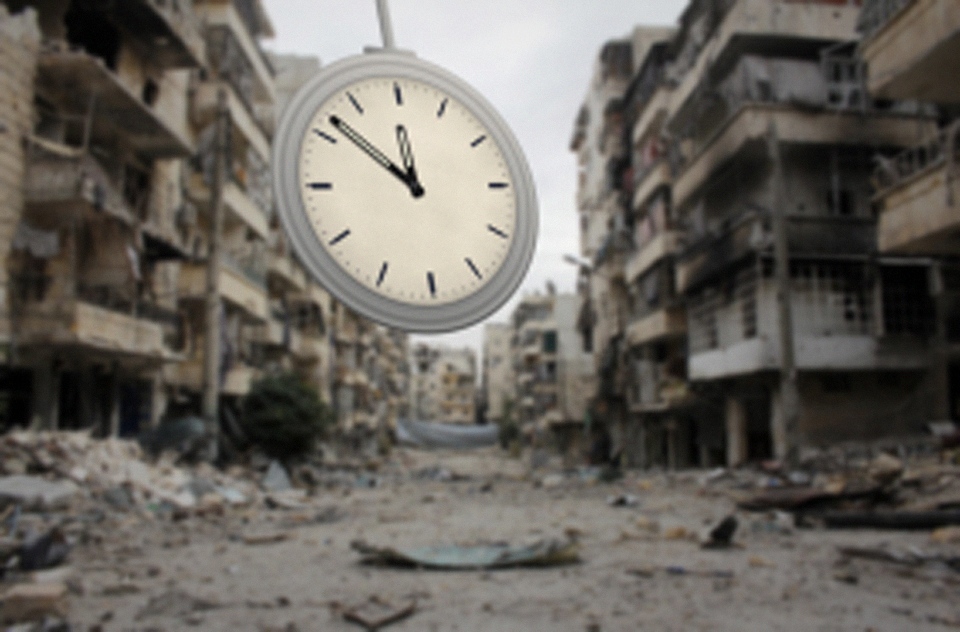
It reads h=11 m=52
